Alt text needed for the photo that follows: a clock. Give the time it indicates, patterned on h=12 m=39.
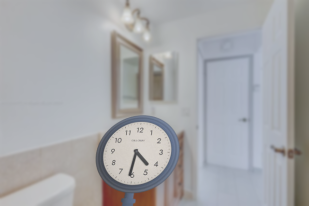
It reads h=4 m=31
